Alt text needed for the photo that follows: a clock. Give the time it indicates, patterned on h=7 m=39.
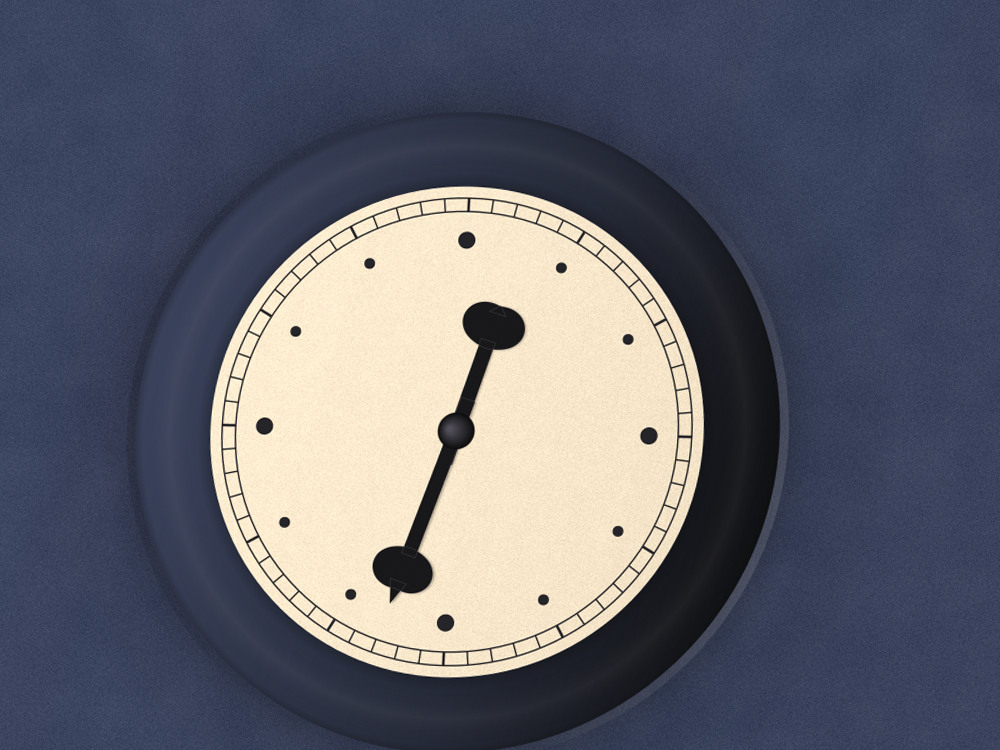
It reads h=12 m=33
